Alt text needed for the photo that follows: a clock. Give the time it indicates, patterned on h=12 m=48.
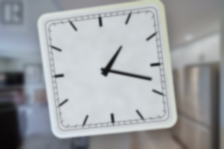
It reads h=1 m=18
